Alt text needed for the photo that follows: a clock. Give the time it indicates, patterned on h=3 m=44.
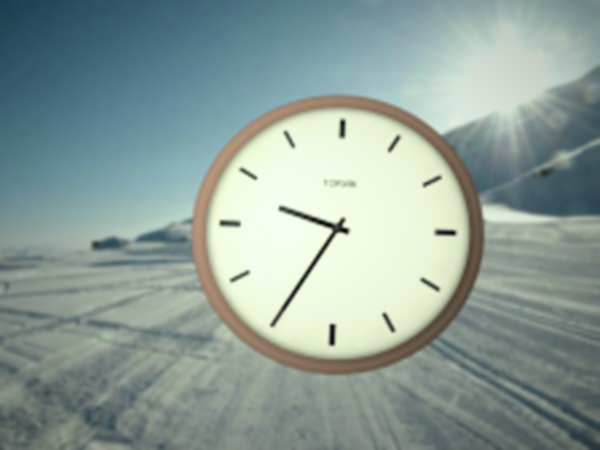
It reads h=9 m=35
